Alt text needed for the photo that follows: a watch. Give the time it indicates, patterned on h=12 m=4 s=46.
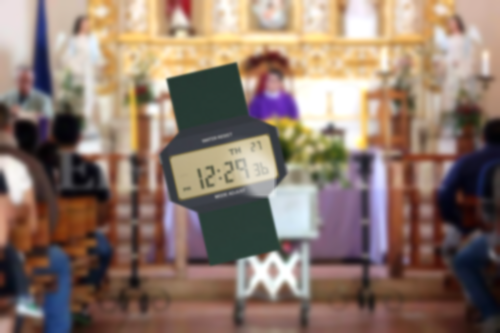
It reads h=12 m=29 s=36
